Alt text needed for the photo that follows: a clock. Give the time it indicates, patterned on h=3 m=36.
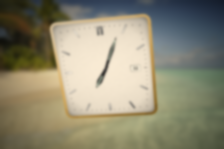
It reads h=7 m=4
